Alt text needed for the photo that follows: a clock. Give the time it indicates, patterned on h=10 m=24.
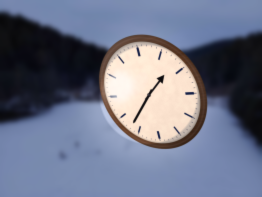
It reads h=1 m=37
